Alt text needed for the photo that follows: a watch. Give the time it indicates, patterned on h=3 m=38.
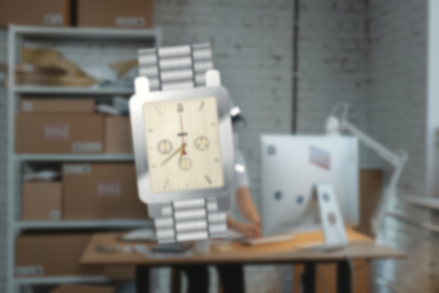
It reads h=6 m=39
